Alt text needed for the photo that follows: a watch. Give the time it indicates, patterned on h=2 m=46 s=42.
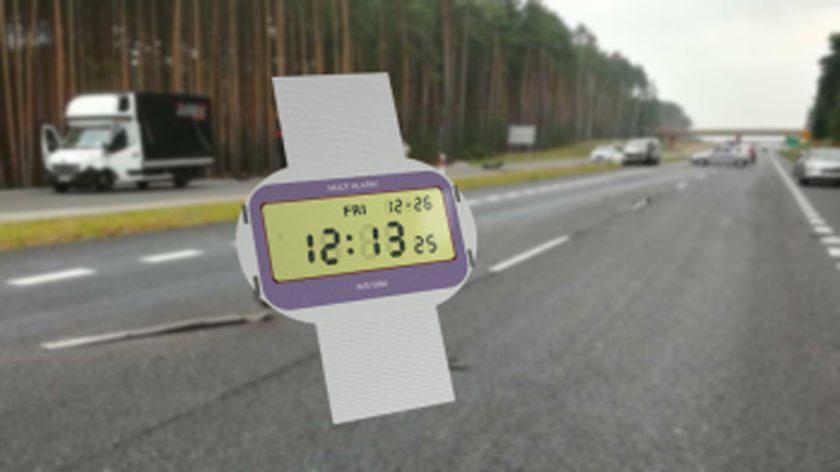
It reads h=12 m=13 s=25
